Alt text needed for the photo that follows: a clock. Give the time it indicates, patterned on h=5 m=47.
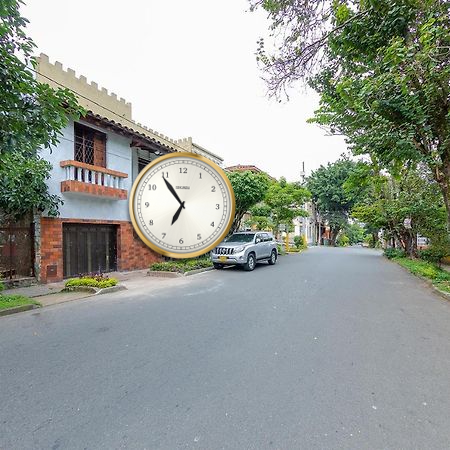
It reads h=6 m=54
